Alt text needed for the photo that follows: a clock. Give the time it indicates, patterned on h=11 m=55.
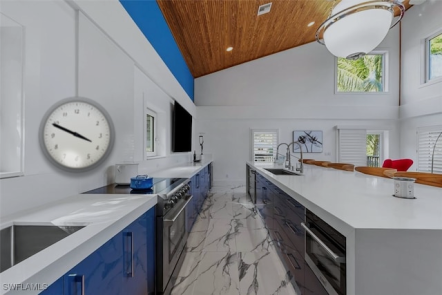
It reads h=3 m=49
